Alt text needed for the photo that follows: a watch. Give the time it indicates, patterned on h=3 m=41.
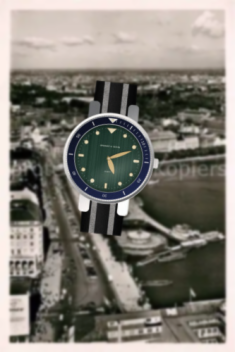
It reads h=5 m=11
